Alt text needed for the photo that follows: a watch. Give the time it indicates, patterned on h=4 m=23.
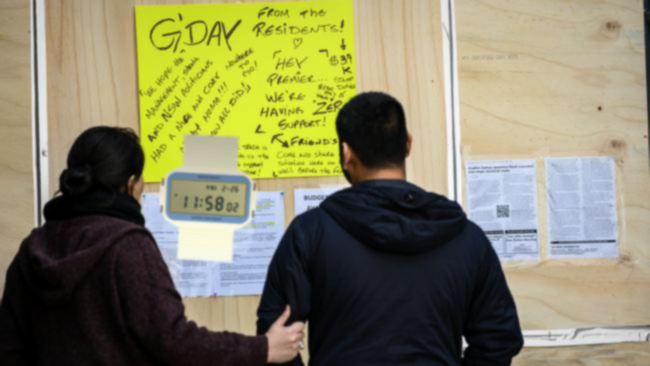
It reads h=11 m=58
